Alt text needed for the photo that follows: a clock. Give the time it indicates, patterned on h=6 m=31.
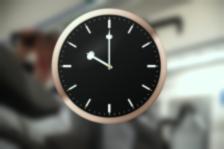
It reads h=10 m=0
